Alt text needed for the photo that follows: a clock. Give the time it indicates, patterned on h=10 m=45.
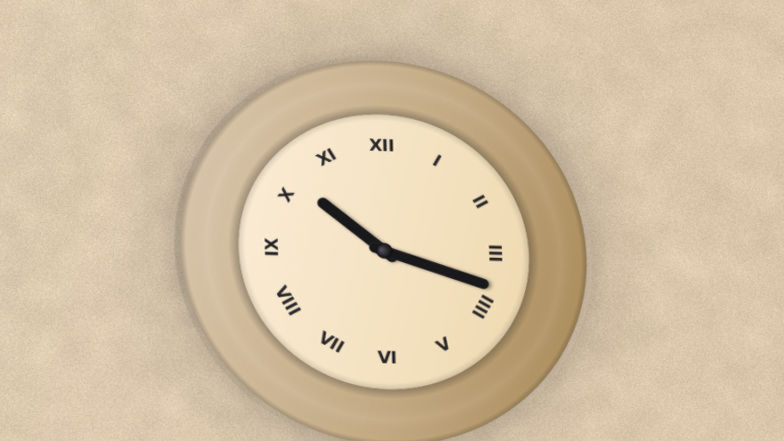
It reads h=10 m=18
